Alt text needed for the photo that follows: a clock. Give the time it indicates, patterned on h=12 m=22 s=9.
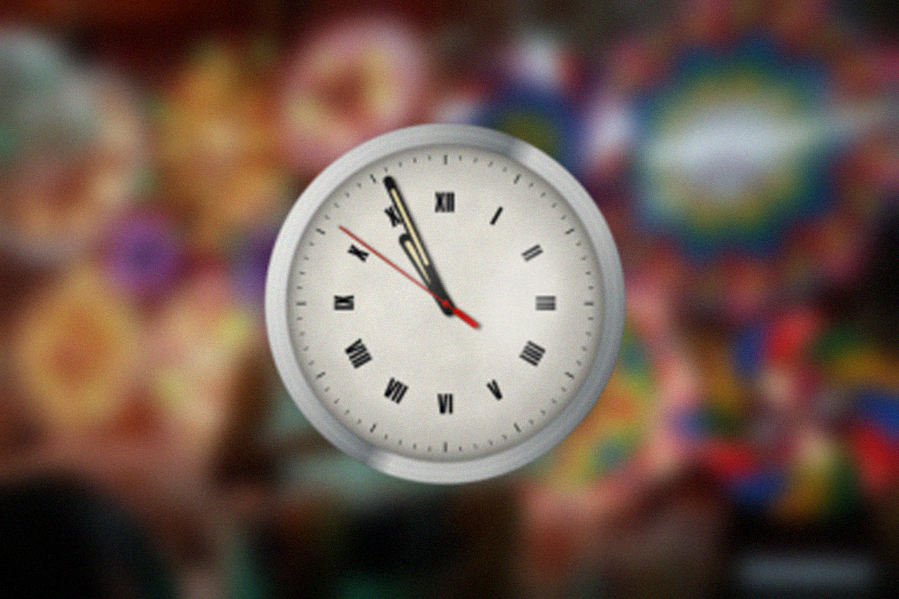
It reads h=10 m=55 s=51
